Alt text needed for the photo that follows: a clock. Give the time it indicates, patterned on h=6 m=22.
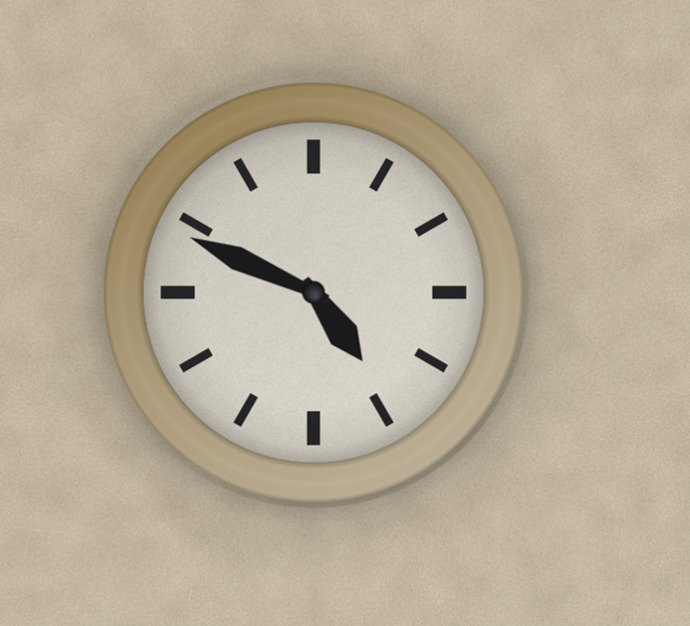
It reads h=4 m=49
